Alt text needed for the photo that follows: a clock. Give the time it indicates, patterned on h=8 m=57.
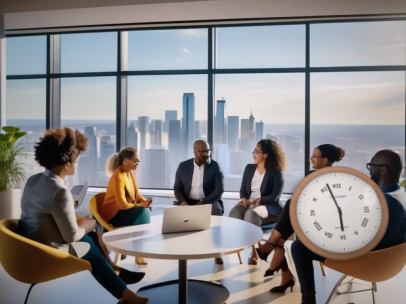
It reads h=5 m=57
